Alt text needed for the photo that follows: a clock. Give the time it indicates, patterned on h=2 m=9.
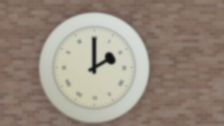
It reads h=2 m=0
